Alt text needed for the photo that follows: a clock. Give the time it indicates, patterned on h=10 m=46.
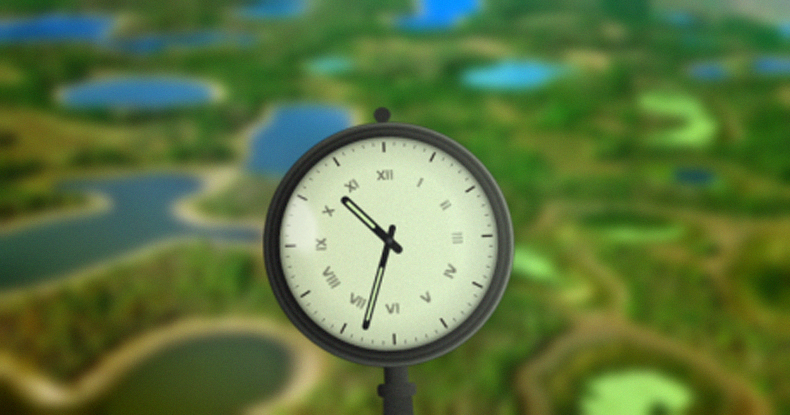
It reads h=10 m=33
